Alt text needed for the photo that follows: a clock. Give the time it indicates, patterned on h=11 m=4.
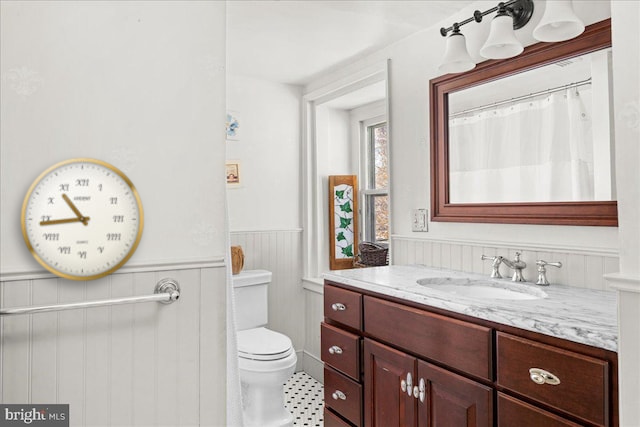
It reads h=10 m=44
